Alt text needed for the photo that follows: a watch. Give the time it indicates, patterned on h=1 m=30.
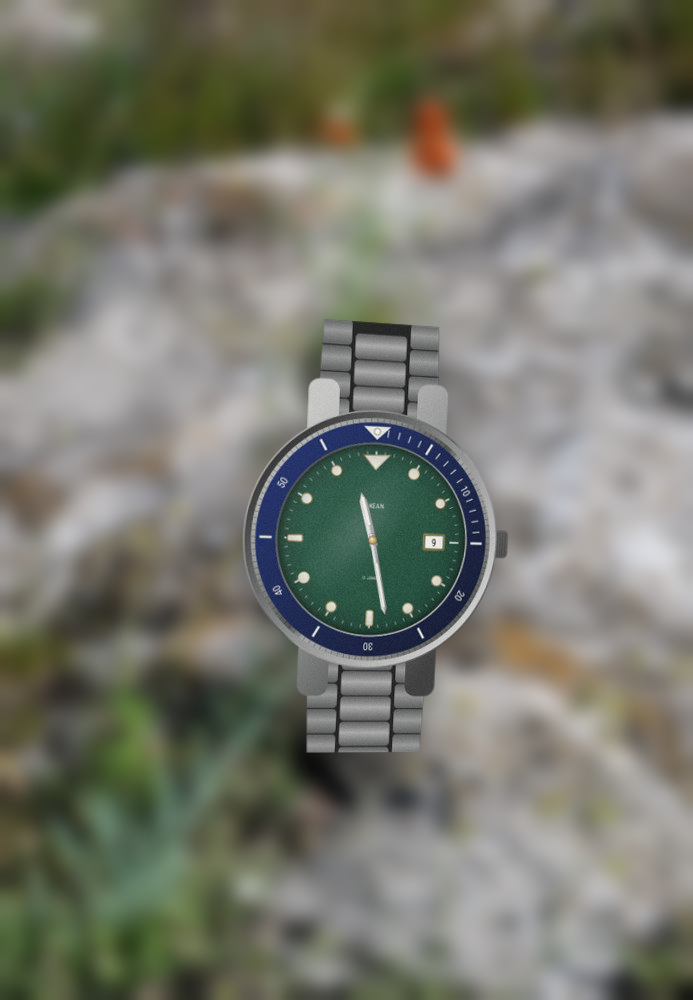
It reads h=11 m=28
